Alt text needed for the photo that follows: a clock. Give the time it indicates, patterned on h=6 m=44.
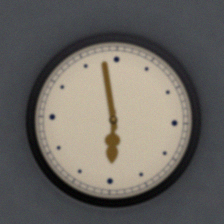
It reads h=5 m=58
